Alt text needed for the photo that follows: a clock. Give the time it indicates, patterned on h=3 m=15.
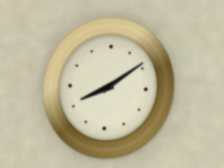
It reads h=8 m=9
